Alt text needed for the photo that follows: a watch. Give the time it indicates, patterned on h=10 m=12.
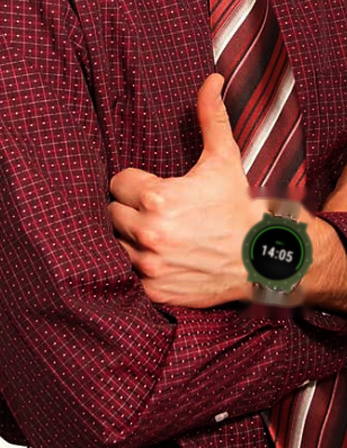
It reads h=14 m=5
